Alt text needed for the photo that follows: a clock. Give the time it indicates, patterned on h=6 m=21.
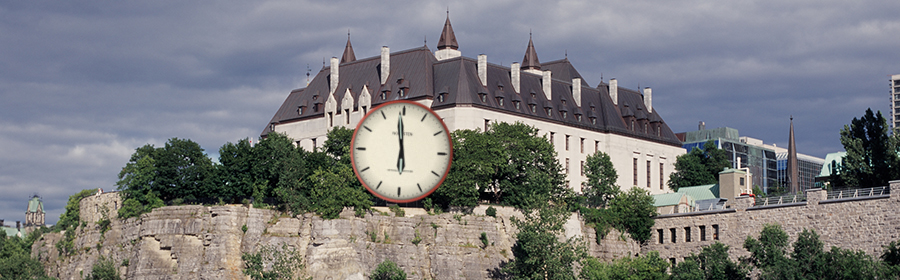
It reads h=5 m=59
